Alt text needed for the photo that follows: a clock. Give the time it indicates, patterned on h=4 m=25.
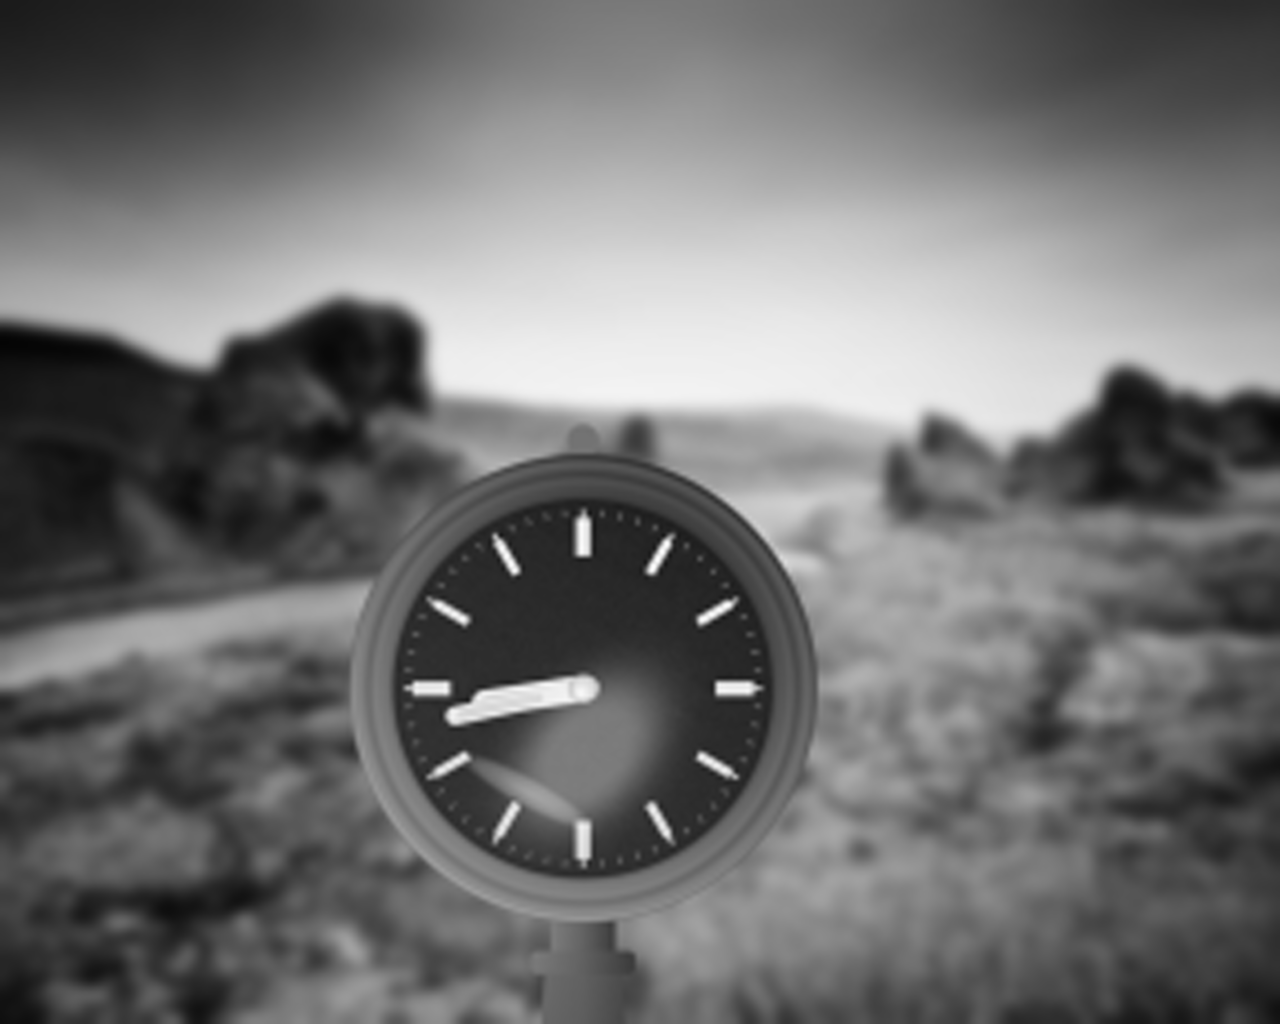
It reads h=8 m=43
